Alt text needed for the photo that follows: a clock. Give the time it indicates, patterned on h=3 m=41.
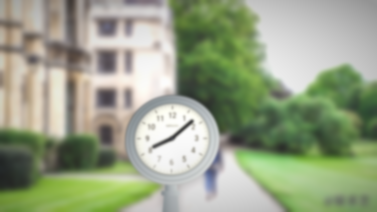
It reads h=8 m=8
